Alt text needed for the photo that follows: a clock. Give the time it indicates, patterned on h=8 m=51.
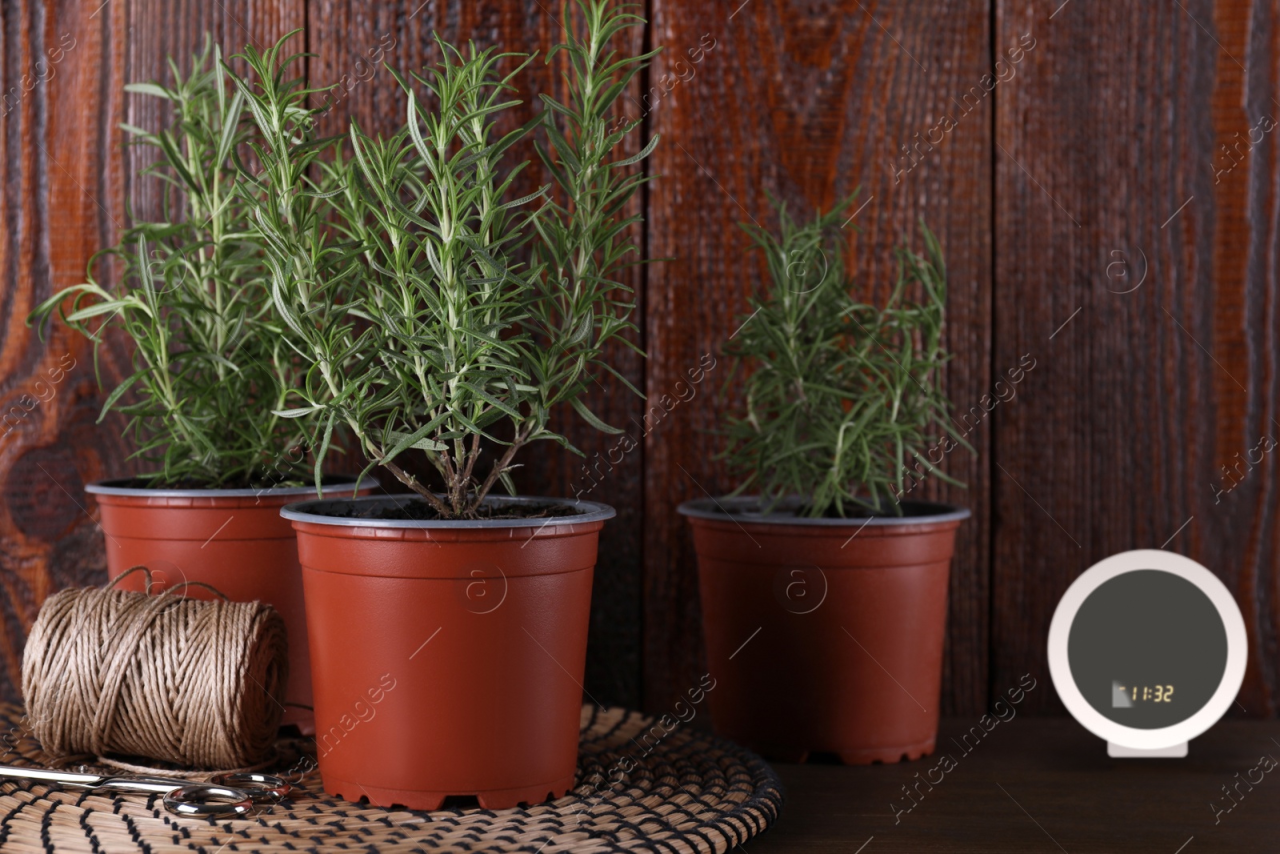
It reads h=11 m=32
